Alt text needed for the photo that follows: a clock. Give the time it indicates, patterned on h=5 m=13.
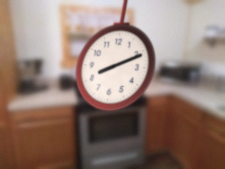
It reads h=8 m=11
